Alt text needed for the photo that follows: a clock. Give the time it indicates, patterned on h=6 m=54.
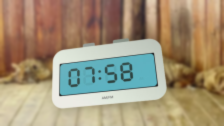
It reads h=7 m=58
